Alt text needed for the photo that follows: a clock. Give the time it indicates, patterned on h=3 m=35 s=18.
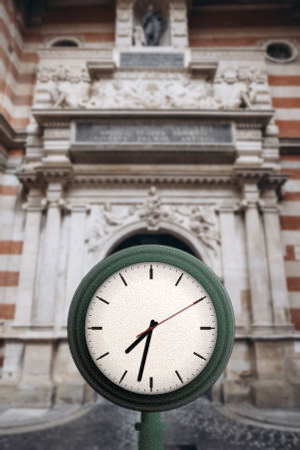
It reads h=7 m=32 s=10
